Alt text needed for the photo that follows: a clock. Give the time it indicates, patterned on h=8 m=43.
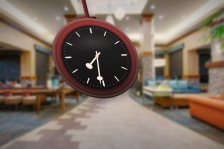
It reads h=7 m=31
